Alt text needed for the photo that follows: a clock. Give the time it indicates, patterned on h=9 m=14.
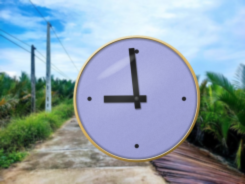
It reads h=8 m=59
